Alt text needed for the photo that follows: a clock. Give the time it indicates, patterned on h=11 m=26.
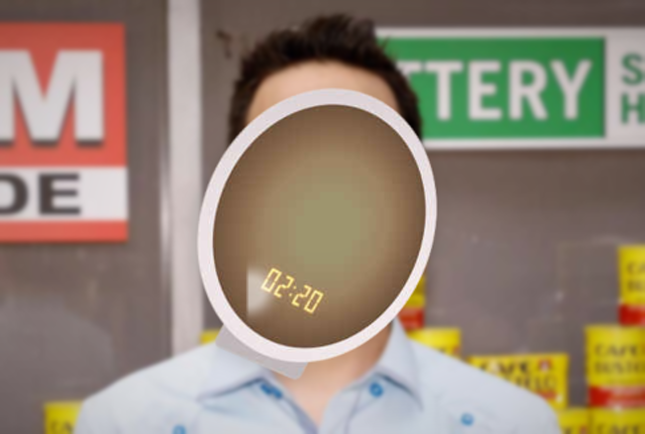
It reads h=2 m=20
